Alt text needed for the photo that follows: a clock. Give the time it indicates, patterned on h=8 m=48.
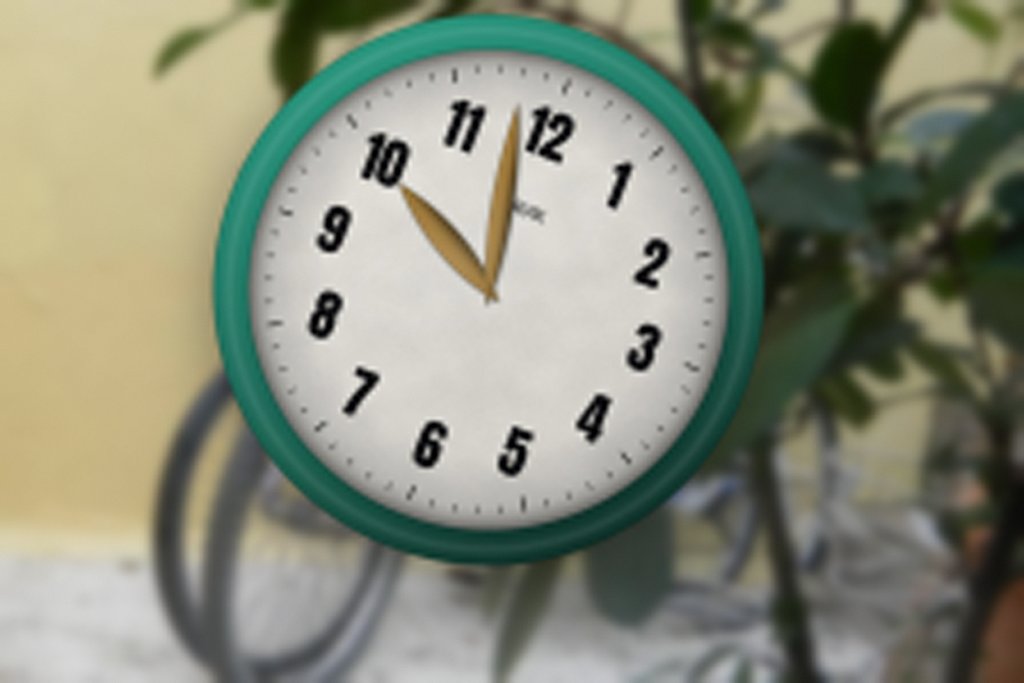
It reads h=9 m=58
